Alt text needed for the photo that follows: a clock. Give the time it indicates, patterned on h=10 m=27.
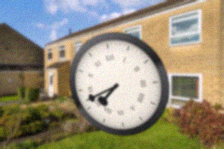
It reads h=7 m=42
